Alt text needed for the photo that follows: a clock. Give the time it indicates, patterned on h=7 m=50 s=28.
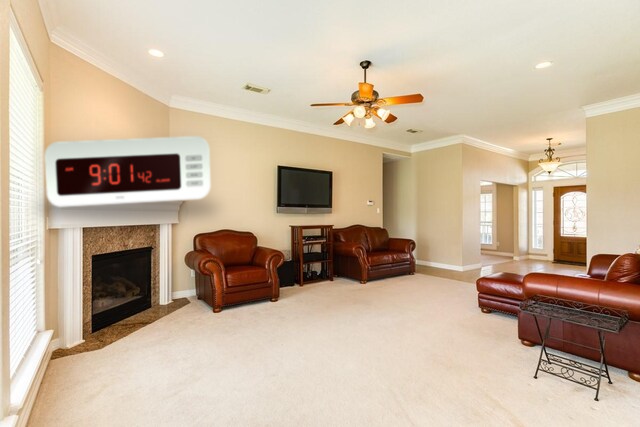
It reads h=9 m=1 s=42
